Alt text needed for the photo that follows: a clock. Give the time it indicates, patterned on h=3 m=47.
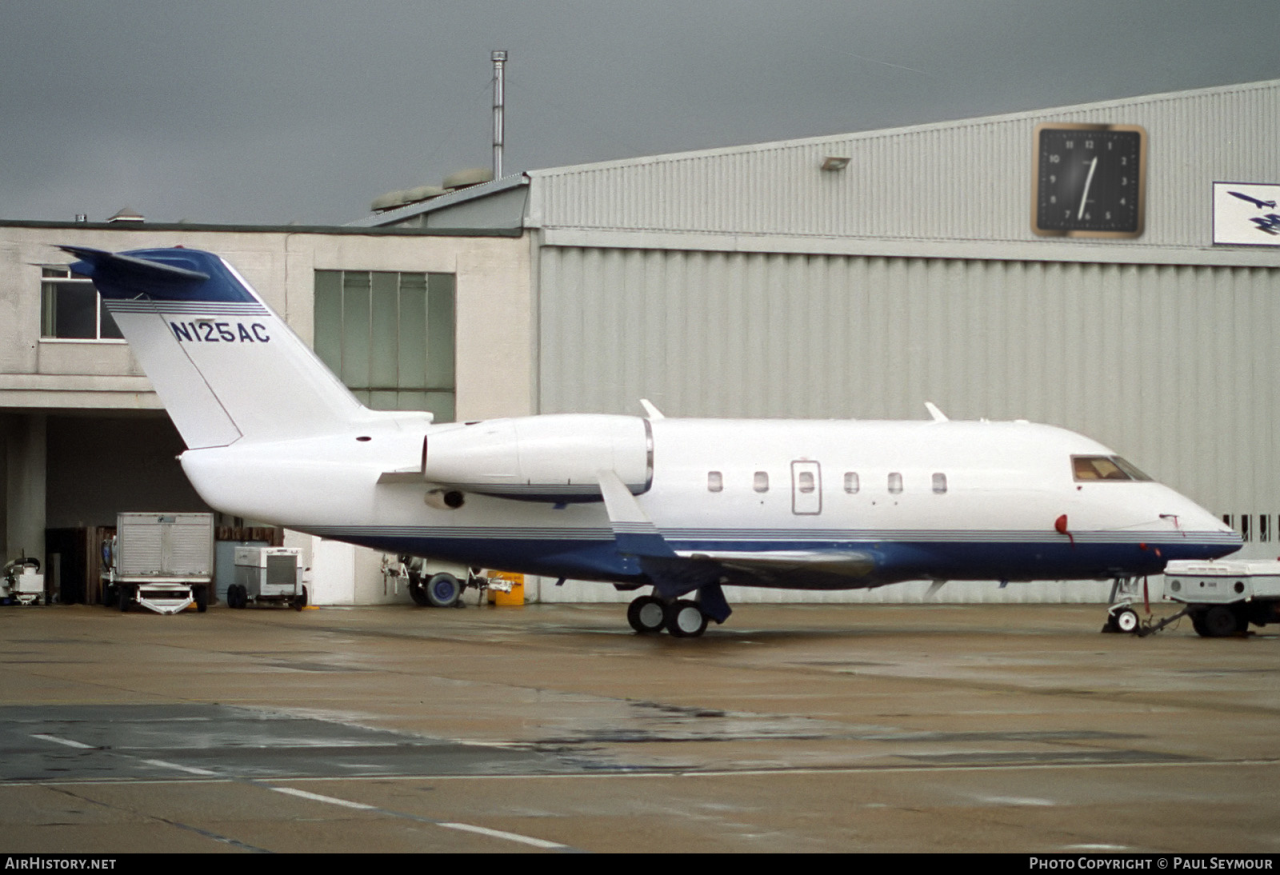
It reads h=12 m=32
